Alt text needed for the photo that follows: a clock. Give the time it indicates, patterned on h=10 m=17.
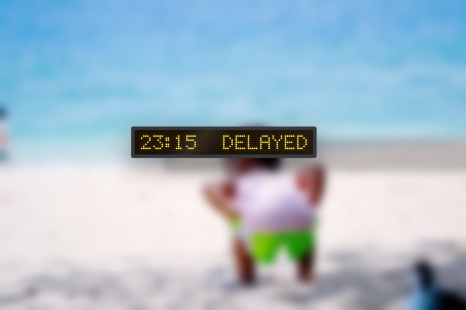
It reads h=23 m=15
